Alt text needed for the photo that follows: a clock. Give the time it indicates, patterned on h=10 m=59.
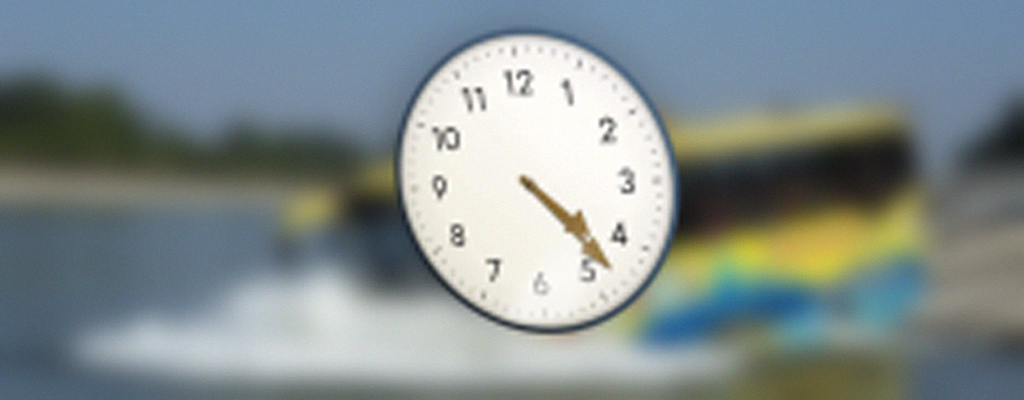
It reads h=4 m=23
